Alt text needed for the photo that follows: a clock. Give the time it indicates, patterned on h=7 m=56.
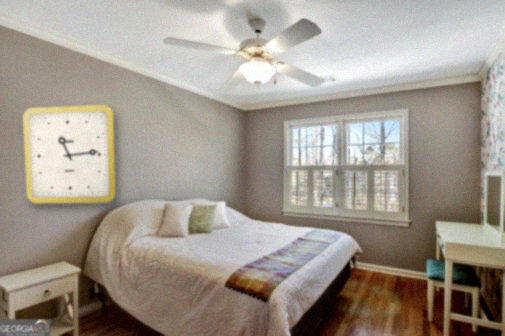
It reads h=11 m=14
